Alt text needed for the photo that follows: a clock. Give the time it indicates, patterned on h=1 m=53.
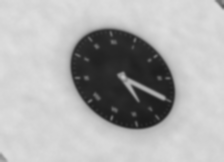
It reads h=5 m=20
